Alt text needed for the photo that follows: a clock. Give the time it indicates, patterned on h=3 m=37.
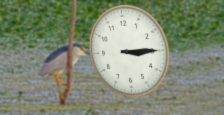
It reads h=3 m=15
